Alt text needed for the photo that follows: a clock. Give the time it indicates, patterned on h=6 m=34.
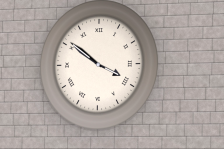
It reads h=3 m=51
